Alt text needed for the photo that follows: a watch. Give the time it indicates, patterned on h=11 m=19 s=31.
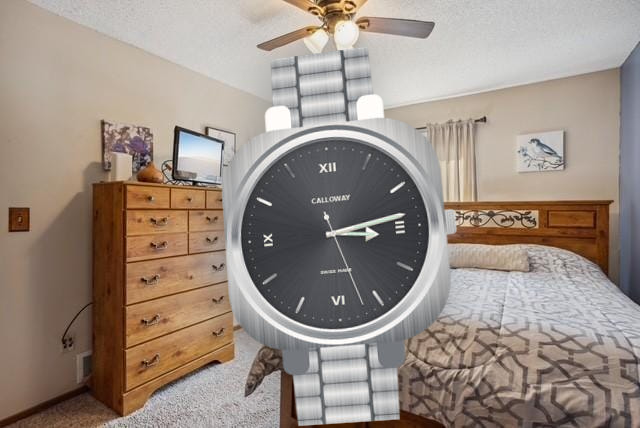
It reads h=3 m=13 s=27
